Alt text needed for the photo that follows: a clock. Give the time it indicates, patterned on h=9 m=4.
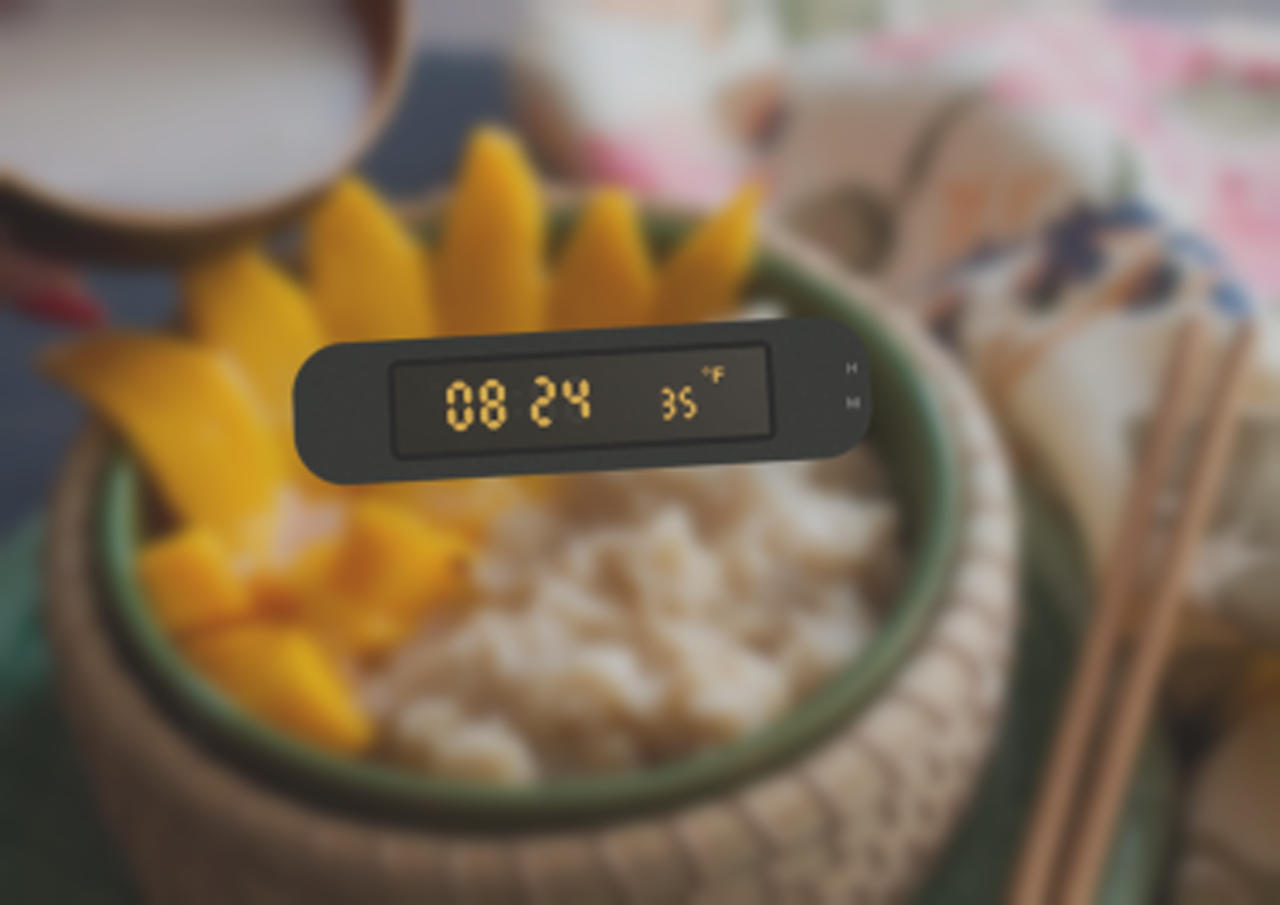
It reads h=8 m=24
